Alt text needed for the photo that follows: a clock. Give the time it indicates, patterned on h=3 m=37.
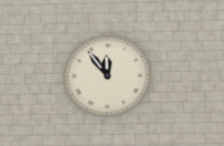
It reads h=11 m=54
